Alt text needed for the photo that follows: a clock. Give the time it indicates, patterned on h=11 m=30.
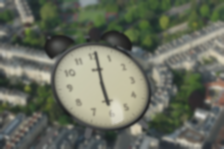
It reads h=6 m=1
